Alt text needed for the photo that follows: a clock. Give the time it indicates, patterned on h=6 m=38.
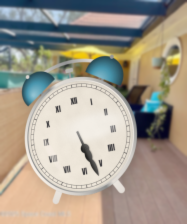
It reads h=5 m=27
